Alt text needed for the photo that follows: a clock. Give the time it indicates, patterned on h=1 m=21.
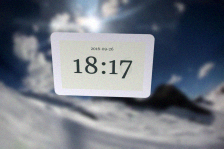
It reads h=18 m=17
